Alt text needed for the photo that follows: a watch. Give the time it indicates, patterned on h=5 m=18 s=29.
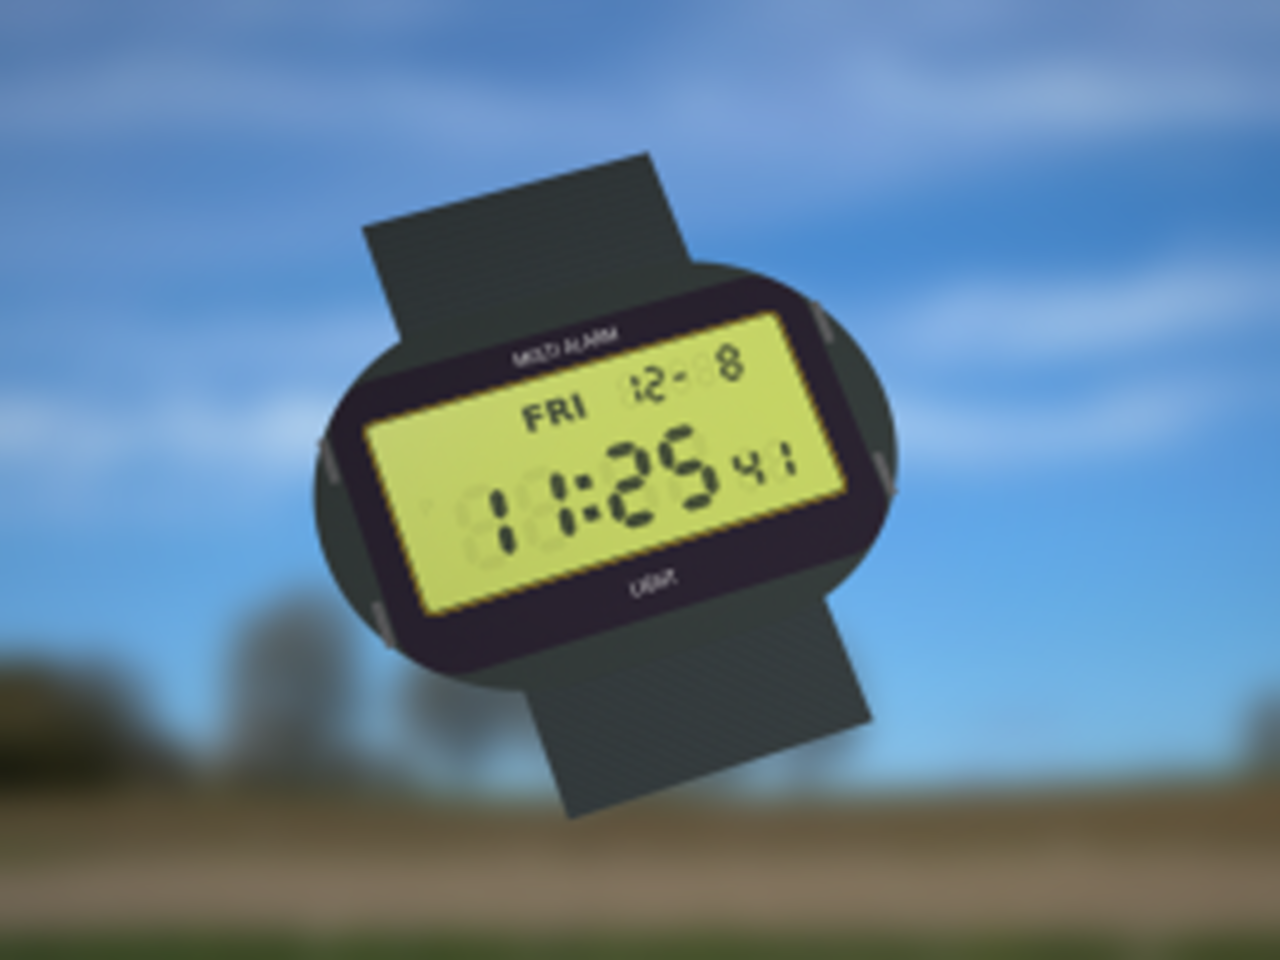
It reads h=11 m=25 s=41
